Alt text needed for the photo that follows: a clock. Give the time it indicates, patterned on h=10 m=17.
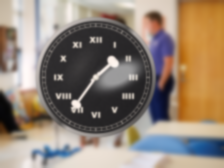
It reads h=1 m=36
